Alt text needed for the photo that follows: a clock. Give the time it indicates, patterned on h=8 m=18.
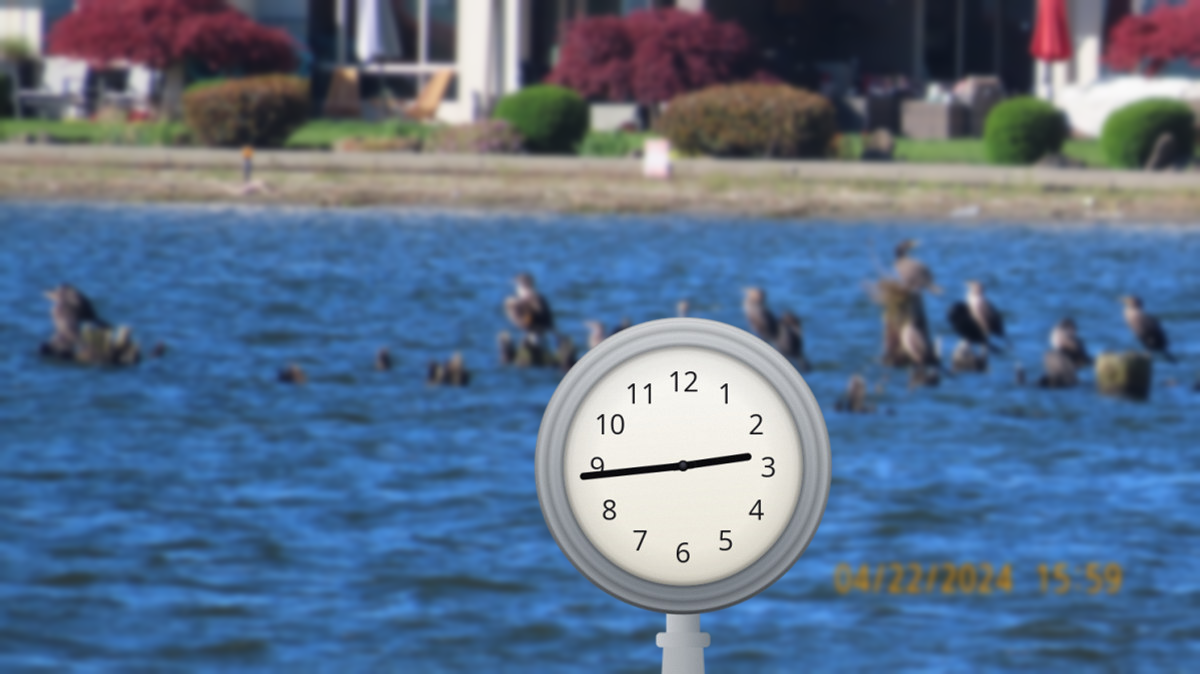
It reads h=2 m=44
